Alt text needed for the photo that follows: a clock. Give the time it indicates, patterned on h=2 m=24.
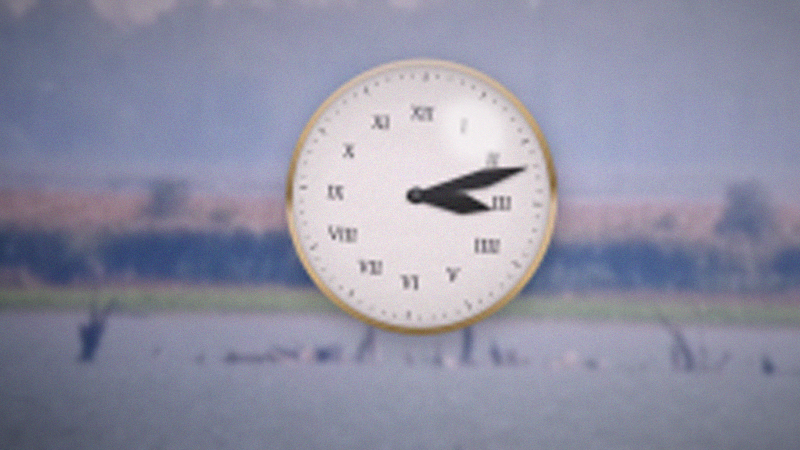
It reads h=3 m=12
